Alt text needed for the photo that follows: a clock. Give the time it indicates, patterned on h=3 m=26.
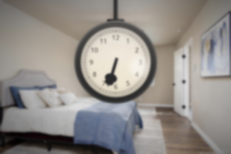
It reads h=6 m=33
